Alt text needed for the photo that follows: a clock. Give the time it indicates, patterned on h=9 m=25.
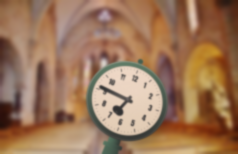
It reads h=6 m=46
